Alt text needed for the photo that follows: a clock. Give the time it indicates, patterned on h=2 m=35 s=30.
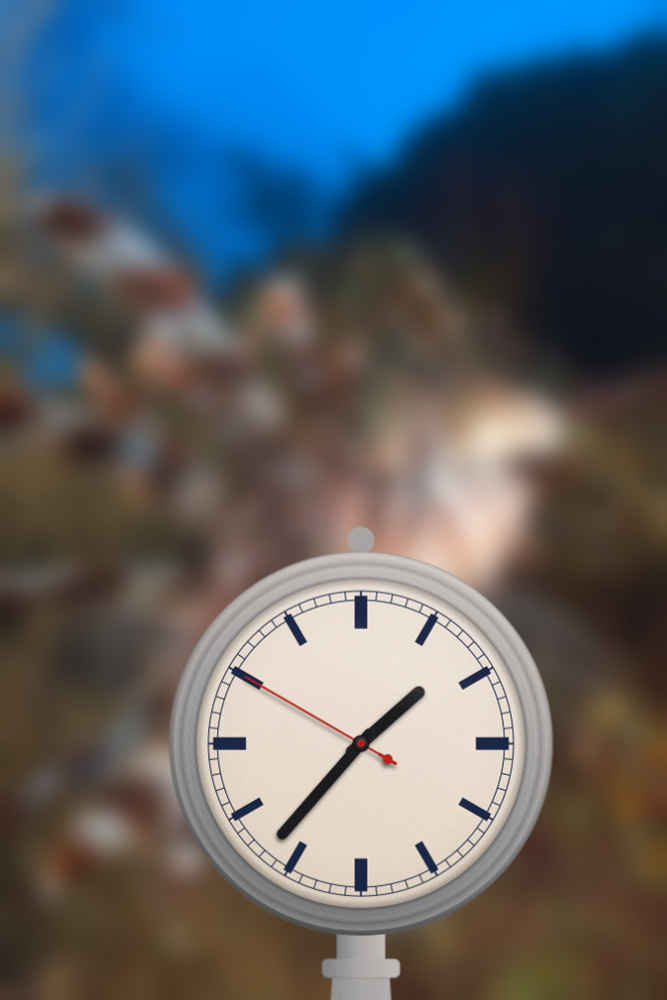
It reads h=1 m=36 s=50
